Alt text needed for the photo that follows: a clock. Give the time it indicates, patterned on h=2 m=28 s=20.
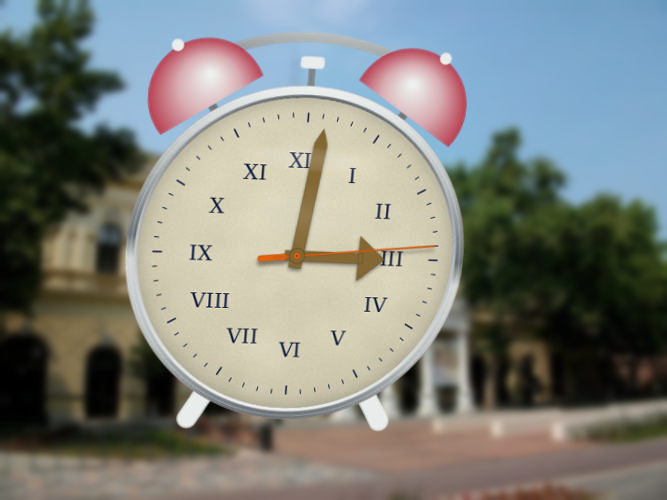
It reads h=3 m=1 s=14
